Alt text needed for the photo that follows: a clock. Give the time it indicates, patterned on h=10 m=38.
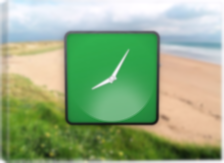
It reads h=8 m=5
